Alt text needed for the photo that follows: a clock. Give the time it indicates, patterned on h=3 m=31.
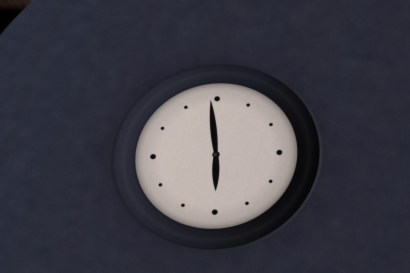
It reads h=5 m=59
